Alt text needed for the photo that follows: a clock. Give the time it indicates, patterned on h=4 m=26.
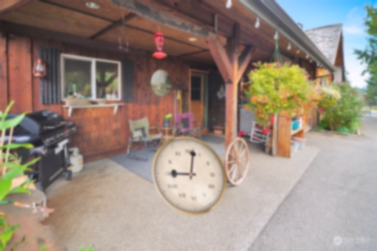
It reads h=9 m=2
